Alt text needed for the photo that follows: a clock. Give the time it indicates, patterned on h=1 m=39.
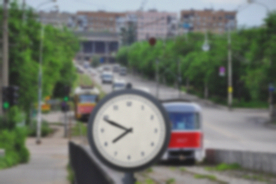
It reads h=7 m=49
